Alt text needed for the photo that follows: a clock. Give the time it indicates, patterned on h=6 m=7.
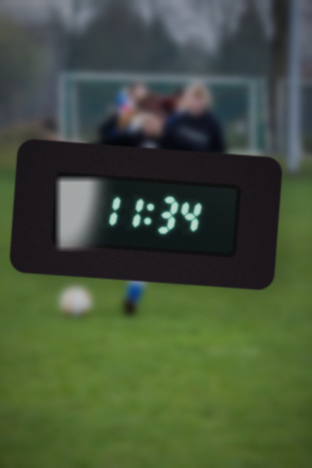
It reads h=11 m=34
